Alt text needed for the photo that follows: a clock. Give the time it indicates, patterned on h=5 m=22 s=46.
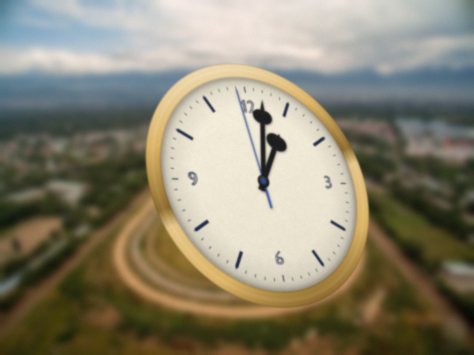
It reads h=1 m=1 s=59
